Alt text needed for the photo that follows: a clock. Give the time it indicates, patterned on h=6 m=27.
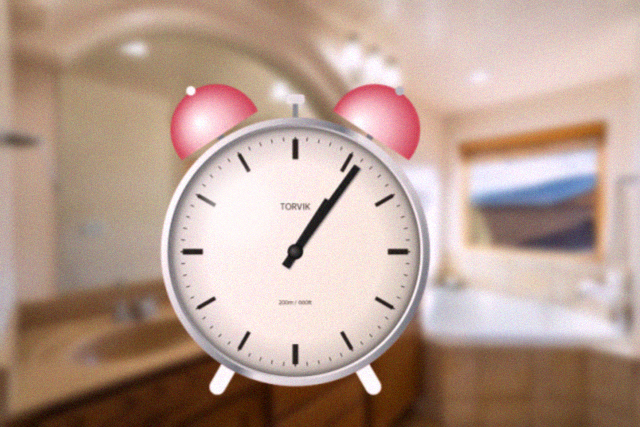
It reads h=1 m=6
